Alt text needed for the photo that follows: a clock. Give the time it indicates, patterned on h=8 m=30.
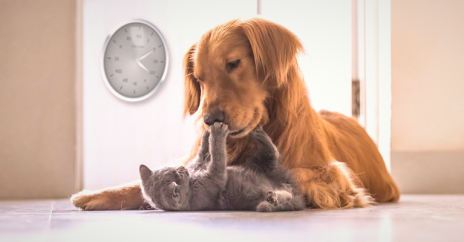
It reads h=4 m=10
